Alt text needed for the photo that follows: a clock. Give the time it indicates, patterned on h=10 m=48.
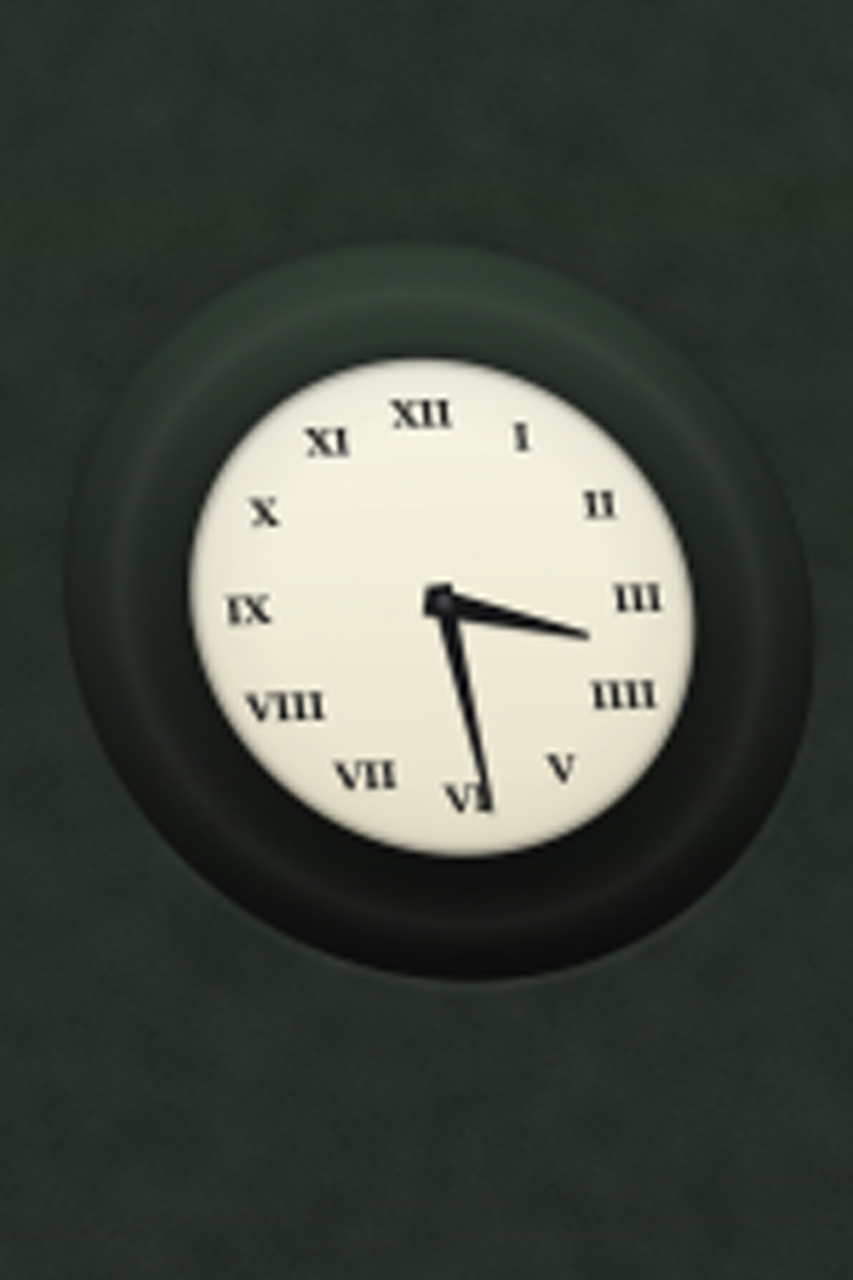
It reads h=3 m=29
